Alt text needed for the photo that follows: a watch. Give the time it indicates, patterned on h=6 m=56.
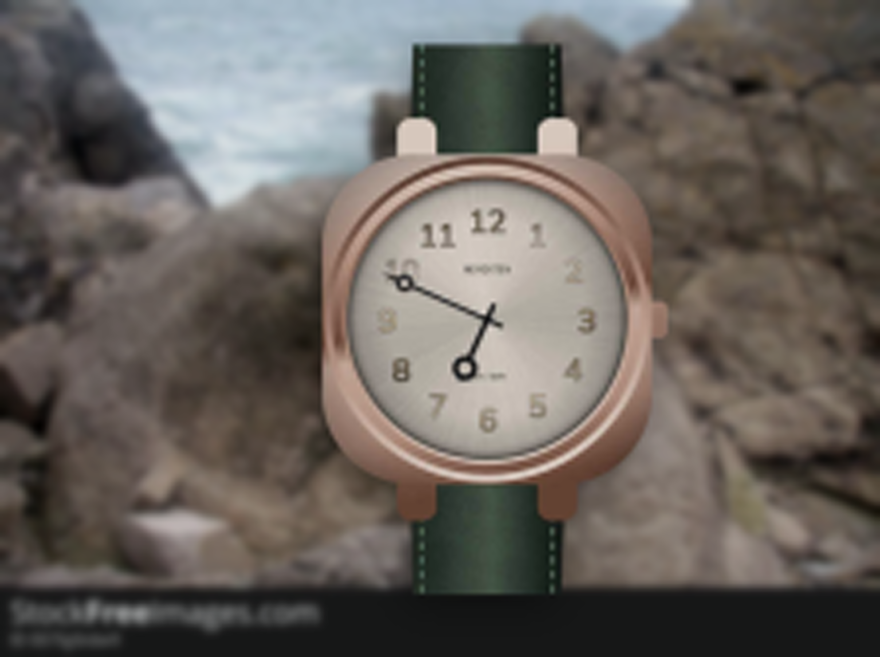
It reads h=6 m=49
